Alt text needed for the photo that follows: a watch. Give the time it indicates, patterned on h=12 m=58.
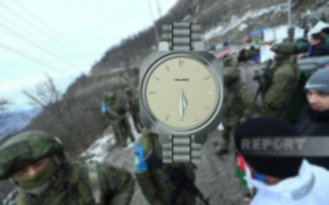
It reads h=5 m=30
